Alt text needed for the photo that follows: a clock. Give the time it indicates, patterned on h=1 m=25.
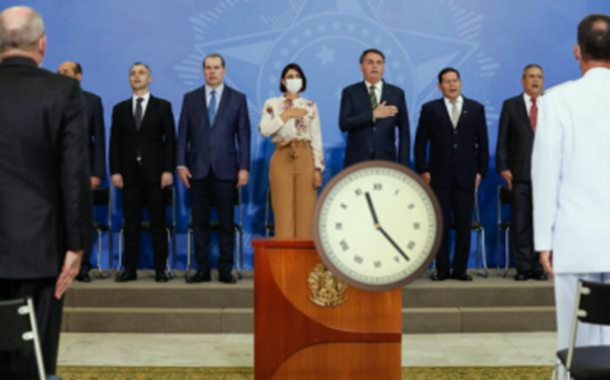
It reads h=11 m=23
